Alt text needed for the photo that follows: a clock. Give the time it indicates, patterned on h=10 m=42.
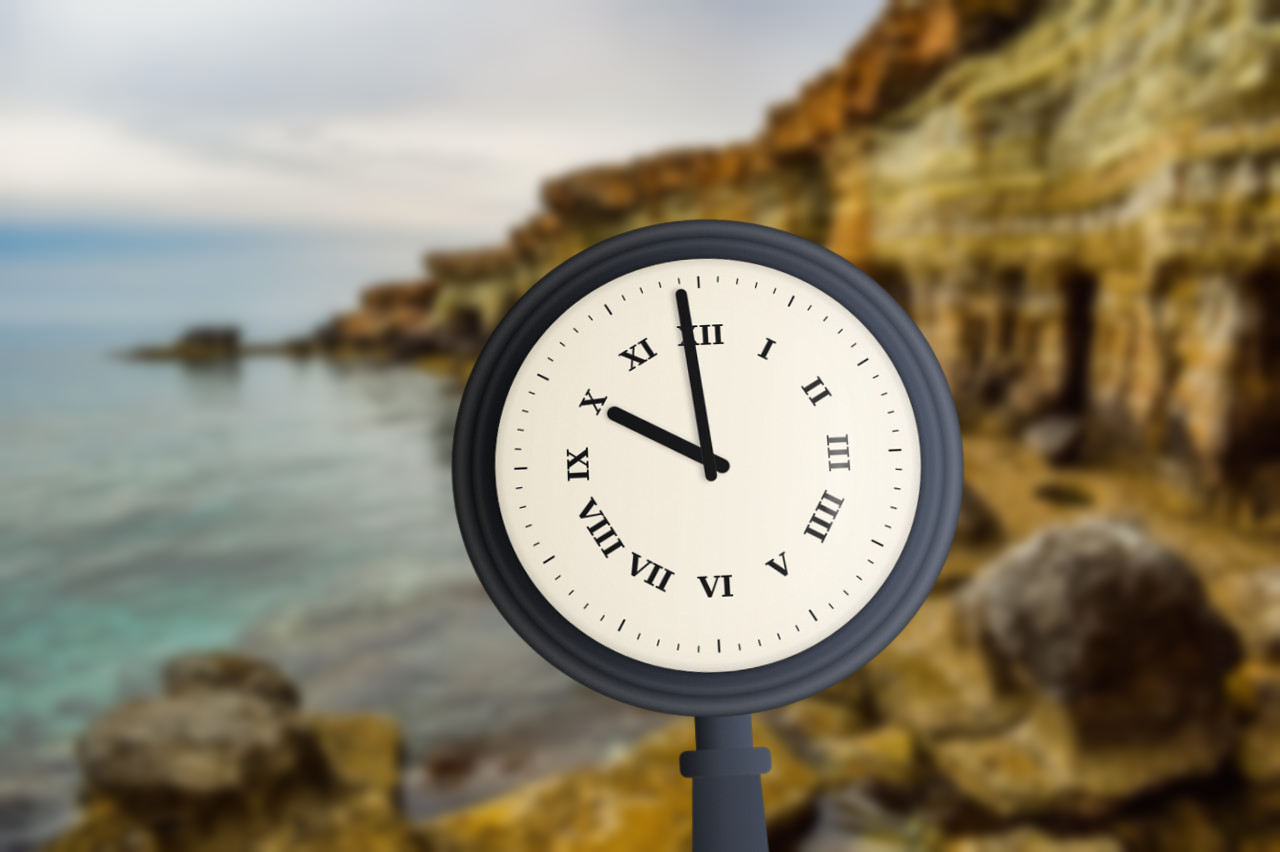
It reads h=9 m=59
